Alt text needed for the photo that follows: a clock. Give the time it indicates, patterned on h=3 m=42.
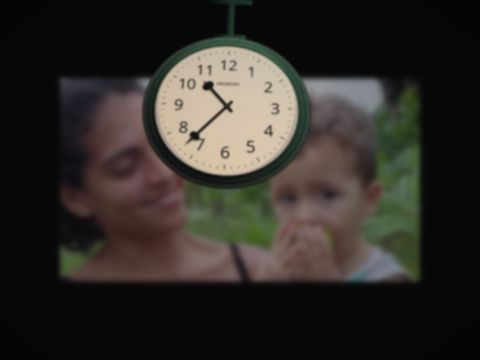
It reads h=10 m=37
